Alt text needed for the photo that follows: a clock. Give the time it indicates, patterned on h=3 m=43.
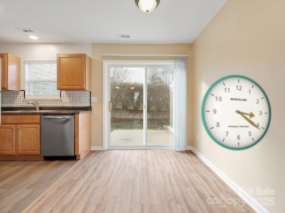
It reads h=3 m=21
